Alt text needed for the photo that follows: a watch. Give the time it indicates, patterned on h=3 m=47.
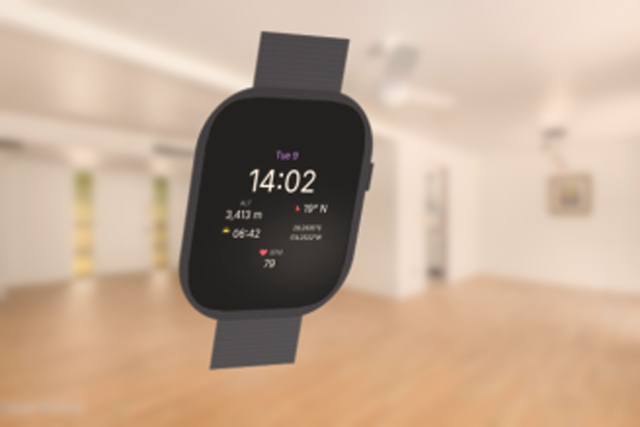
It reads h=14 m=2
